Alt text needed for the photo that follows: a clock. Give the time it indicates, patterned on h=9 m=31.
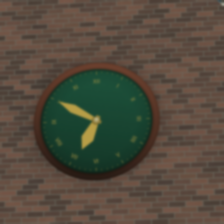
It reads h=6 m=50
